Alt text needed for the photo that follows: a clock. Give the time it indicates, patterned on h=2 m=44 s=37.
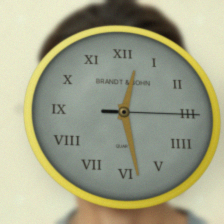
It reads h=12 m=28 s=15
